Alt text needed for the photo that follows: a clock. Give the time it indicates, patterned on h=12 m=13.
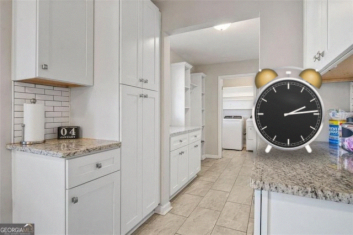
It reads h=2 m=14
